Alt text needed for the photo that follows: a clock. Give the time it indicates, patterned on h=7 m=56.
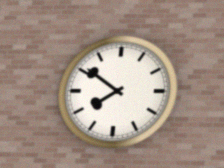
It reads h=7 m=51
